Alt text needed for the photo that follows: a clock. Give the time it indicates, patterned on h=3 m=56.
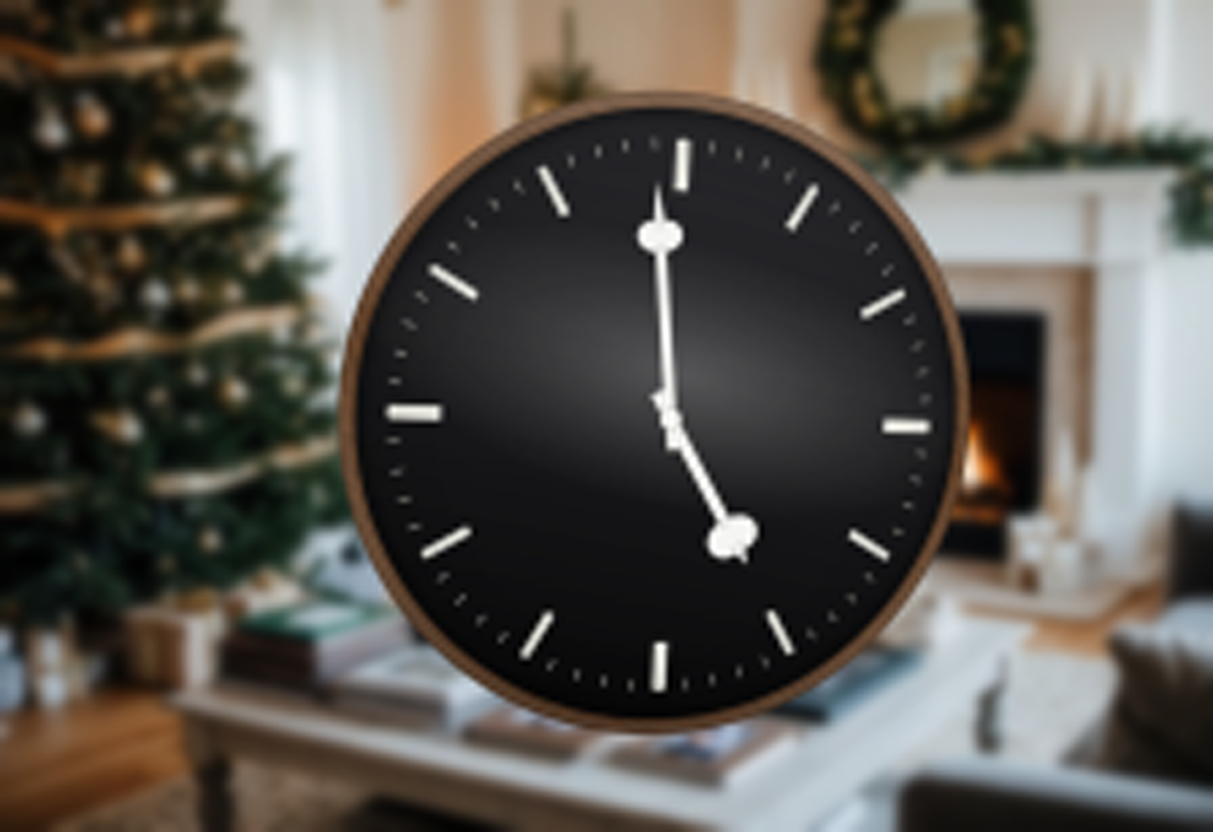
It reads h=4 m=59
